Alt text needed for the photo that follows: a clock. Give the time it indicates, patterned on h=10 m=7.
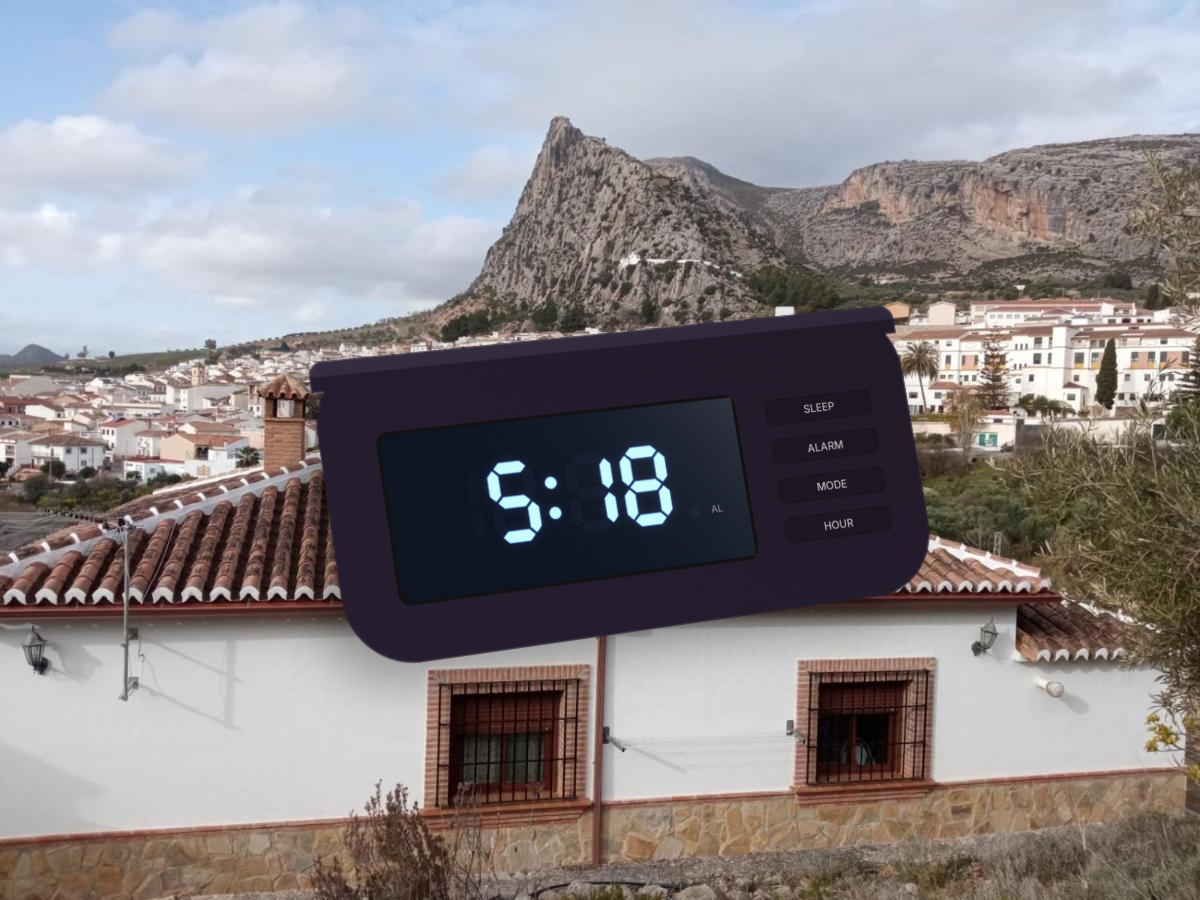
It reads h=5 m=18
